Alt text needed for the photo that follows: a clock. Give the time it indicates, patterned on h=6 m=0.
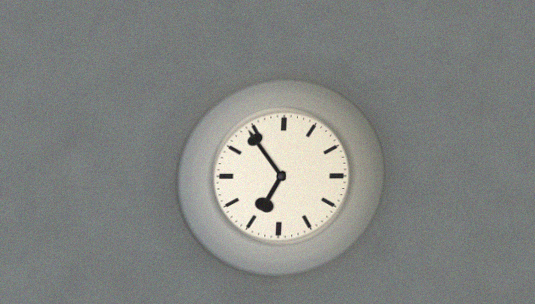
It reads h=6 m=54
